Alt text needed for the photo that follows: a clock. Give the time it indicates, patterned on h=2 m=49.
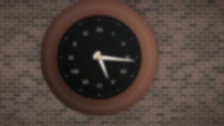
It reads h=5 m=16
